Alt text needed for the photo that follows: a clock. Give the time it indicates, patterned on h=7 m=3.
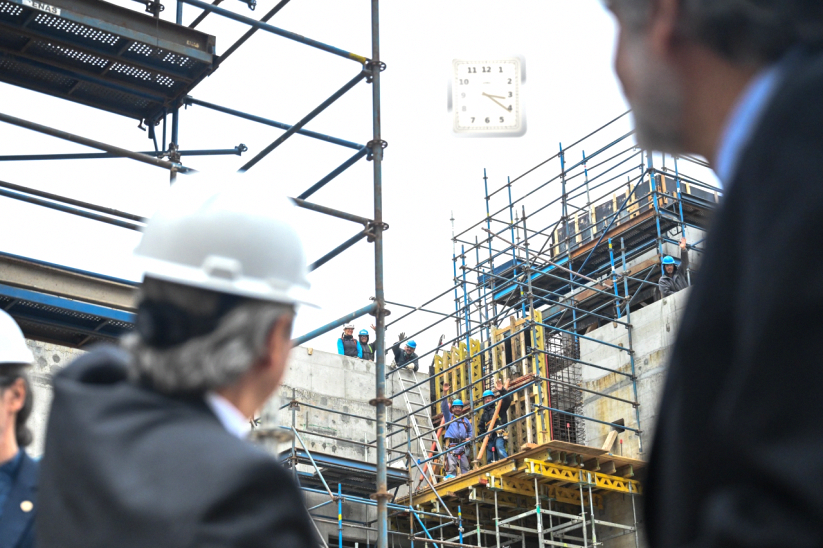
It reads h=3 m=21
